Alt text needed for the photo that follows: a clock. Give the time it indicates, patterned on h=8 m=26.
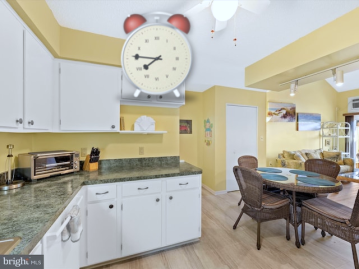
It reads h=7 m=46
